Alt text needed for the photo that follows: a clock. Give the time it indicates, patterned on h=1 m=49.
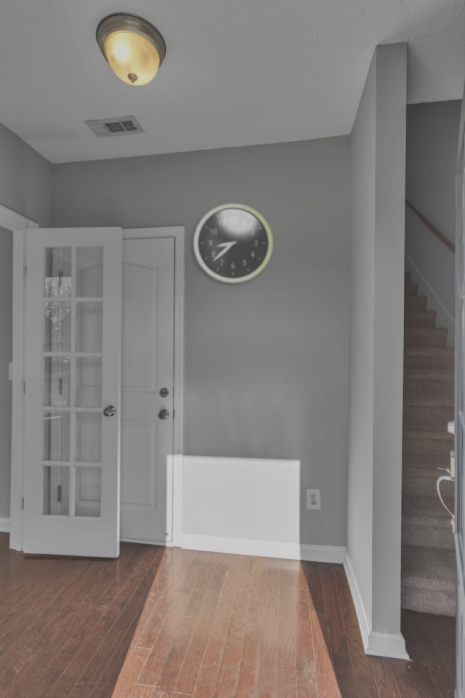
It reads h=8 m=38
